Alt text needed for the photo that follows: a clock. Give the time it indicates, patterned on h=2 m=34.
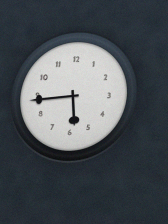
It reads h=5 m=44
